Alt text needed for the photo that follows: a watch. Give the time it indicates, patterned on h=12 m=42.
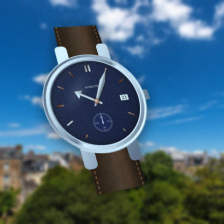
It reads h=10 m=5
